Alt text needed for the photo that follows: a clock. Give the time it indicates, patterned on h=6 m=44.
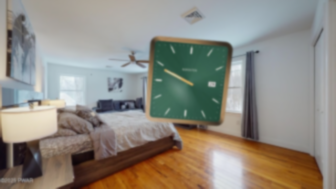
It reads h=9 m=49
